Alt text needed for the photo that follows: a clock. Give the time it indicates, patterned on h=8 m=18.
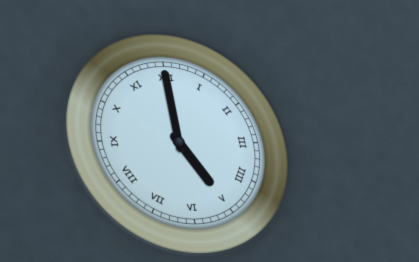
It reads h=5 m=0
